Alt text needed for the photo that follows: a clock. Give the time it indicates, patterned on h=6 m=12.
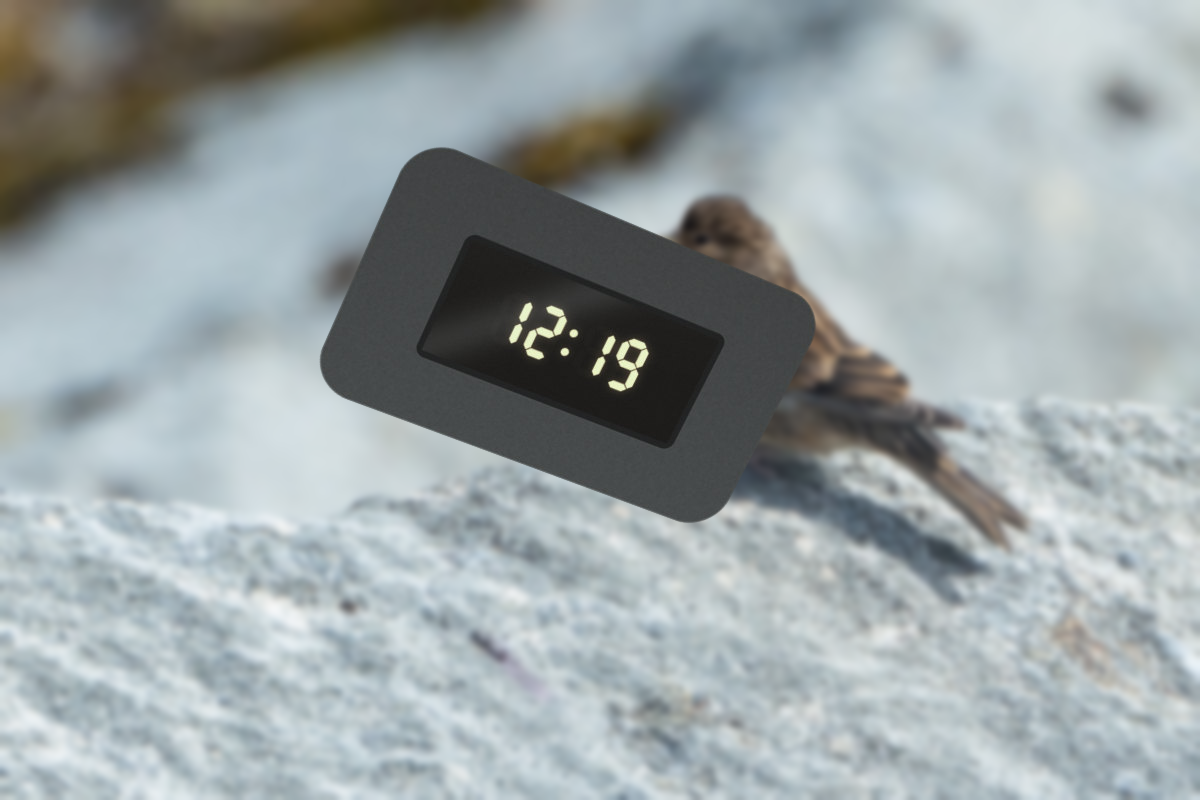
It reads h=12 m=19
